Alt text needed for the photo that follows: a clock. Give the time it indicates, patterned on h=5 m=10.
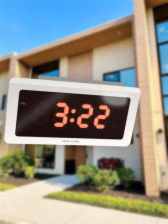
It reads h=3 m=22
